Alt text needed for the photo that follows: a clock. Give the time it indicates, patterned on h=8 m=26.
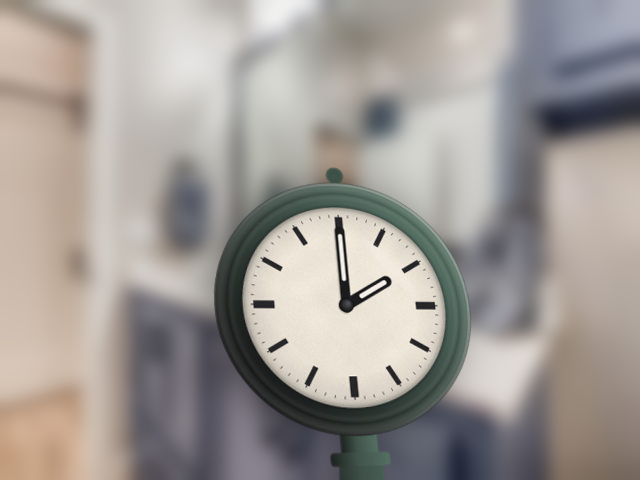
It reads h=2 m=0
